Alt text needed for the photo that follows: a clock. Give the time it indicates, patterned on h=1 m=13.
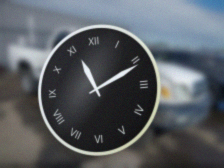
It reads h=11 m=11
